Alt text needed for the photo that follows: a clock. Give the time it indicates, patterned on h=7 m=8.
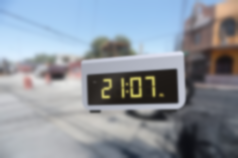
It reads h=21 m=7
